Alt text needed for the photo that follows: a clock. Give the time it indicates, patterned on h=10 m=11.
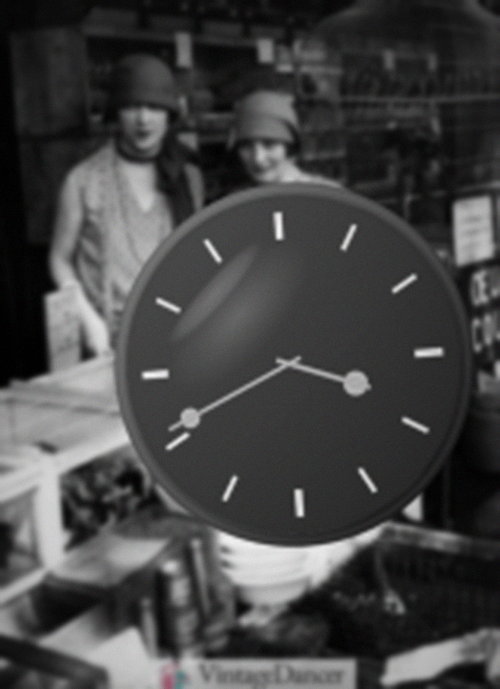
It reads h=3 m=41
